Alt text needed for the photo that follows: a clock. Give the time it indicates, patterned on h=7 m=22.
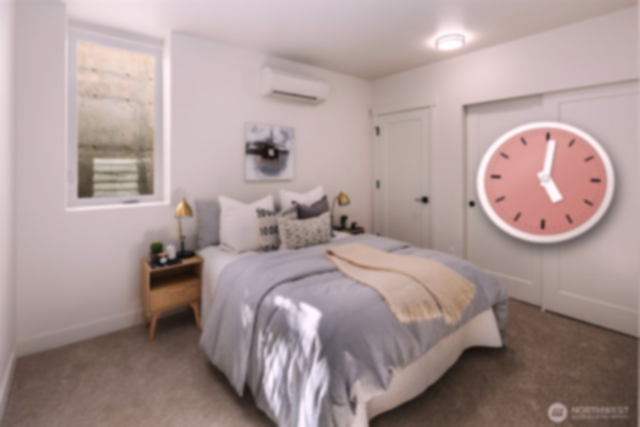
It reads h=5 m=1
